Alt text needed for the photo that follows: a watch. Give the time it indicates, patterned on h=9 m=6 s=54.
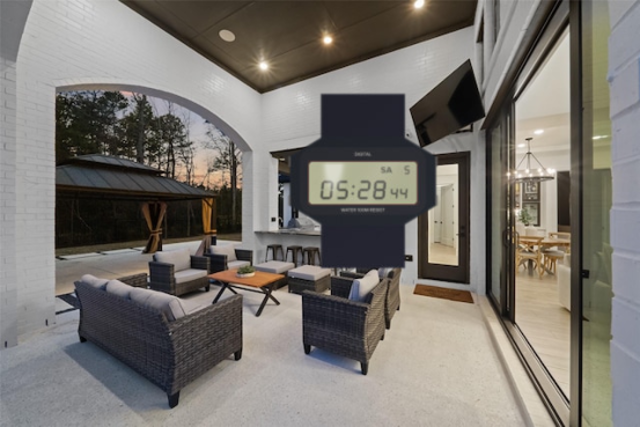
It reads h=5 m=28 s=44
